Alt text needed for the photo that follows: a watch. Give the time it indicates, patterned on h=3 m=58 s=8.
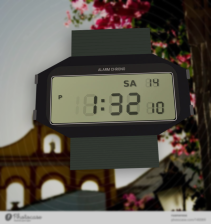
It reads h=1 m=32 s=10
